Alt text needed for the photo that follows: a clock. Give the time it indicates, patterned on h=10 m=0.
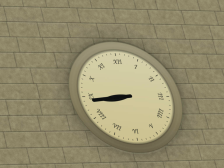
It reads h=8 m=44
